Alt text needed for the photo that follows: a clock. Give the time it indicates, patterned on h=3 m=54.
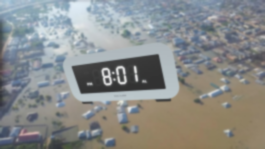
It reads h=8 m=1
